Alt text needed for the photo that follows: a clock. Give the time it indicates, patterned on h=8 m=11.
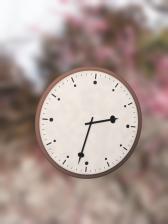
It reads h=2 m=32
